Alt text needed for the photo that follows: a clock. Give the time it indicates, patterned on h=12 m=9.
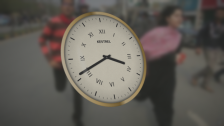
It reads h=3 m=41
